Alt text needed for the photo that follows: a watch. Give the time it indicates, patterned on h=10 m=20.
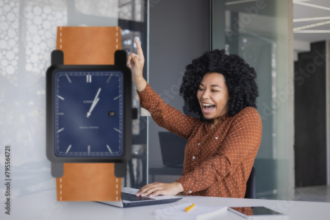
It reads h=1 m=4
